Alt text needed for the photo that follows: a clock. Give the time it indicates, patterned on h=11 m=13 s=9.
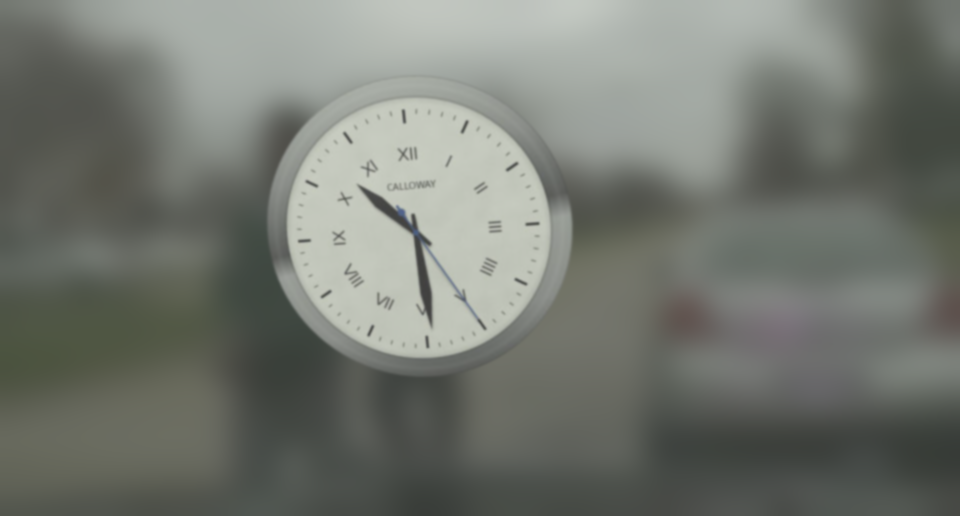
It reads h=10 m=29 s=25
